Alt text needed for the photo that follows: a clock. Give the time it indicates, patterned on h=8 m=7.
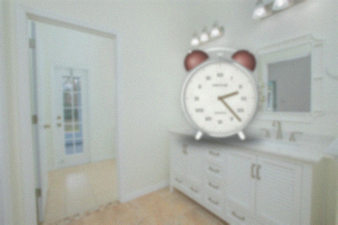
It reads h=2 m=23
